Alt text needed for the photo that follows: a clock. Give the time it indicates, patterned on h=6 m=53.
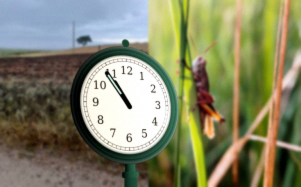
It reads h=10 m=54
